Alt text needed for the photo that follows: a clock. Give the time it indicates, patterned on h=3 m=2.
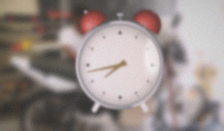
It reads h=7 m=43
